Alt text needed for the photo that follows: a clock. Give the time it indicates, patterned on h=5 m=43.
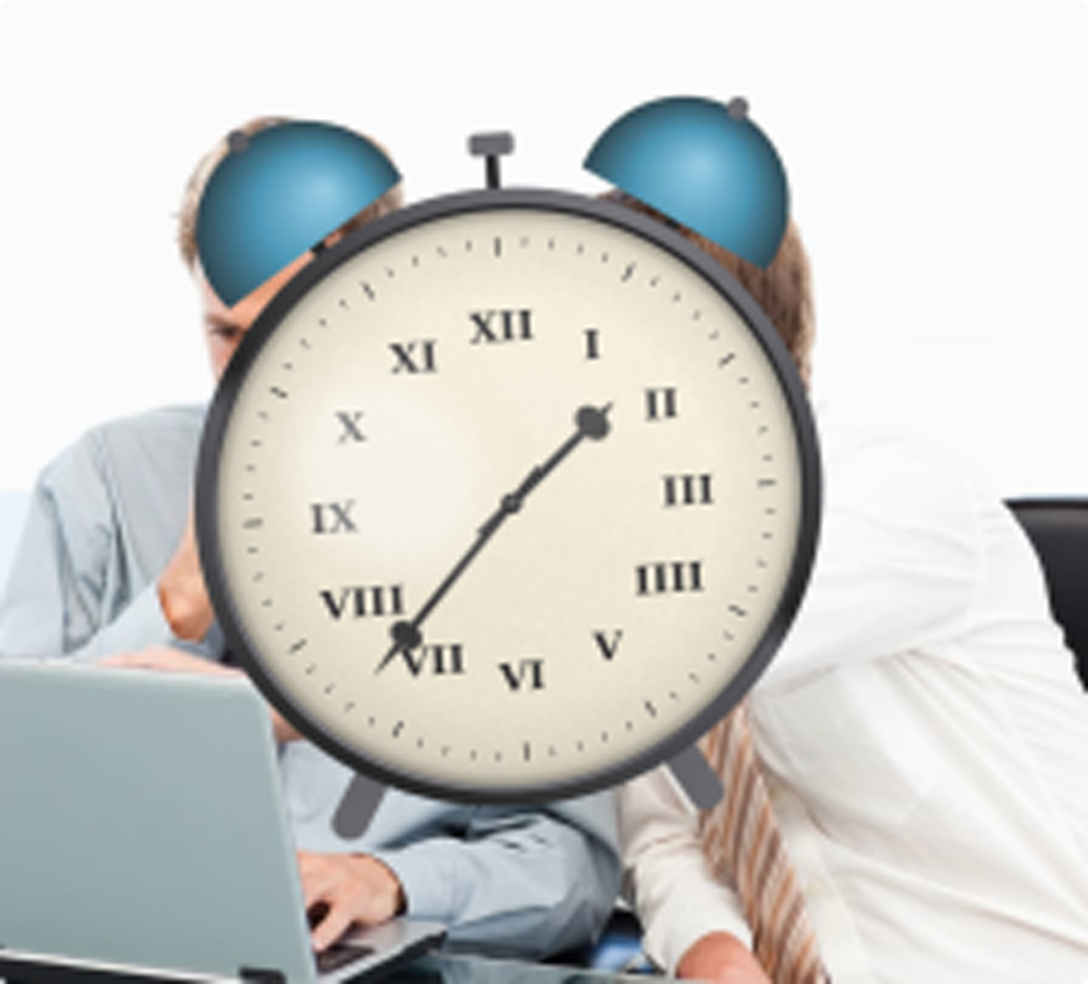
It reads h=1 m=37
